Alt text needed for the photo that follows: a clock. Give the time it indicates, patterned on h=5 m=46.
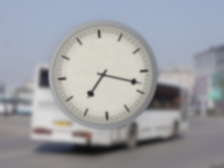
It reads h=7 m=18
